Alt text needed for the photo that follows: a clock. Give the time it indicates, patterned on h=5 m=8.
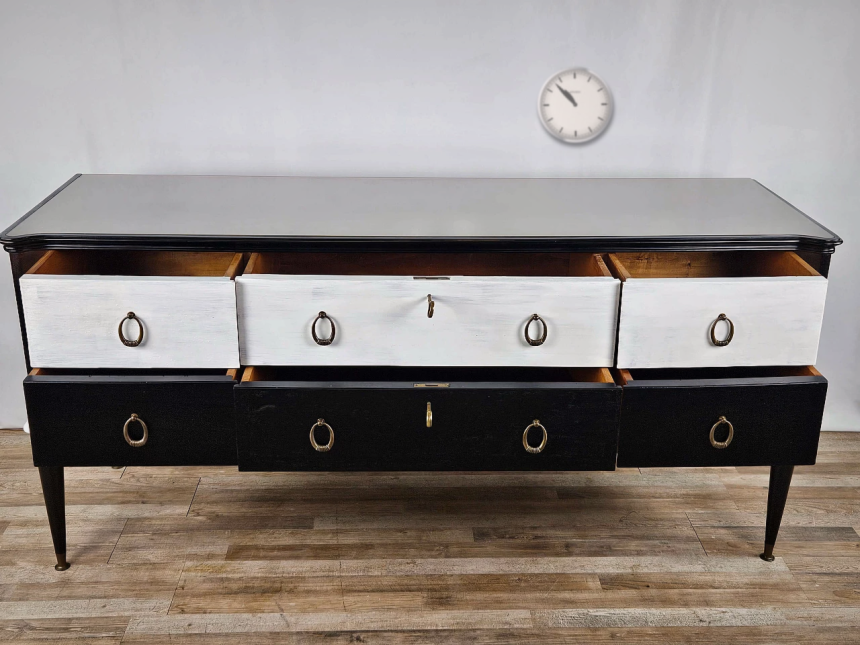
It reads h=10 m=53
